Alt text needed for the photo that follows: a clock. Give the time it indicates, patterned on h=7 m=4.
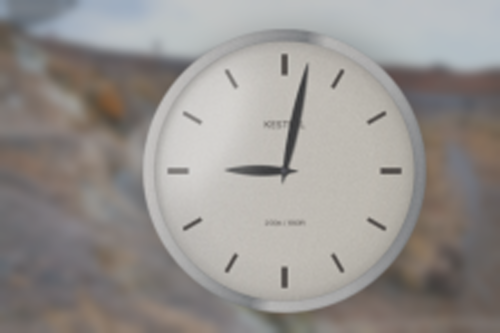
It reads h=9 m=2
